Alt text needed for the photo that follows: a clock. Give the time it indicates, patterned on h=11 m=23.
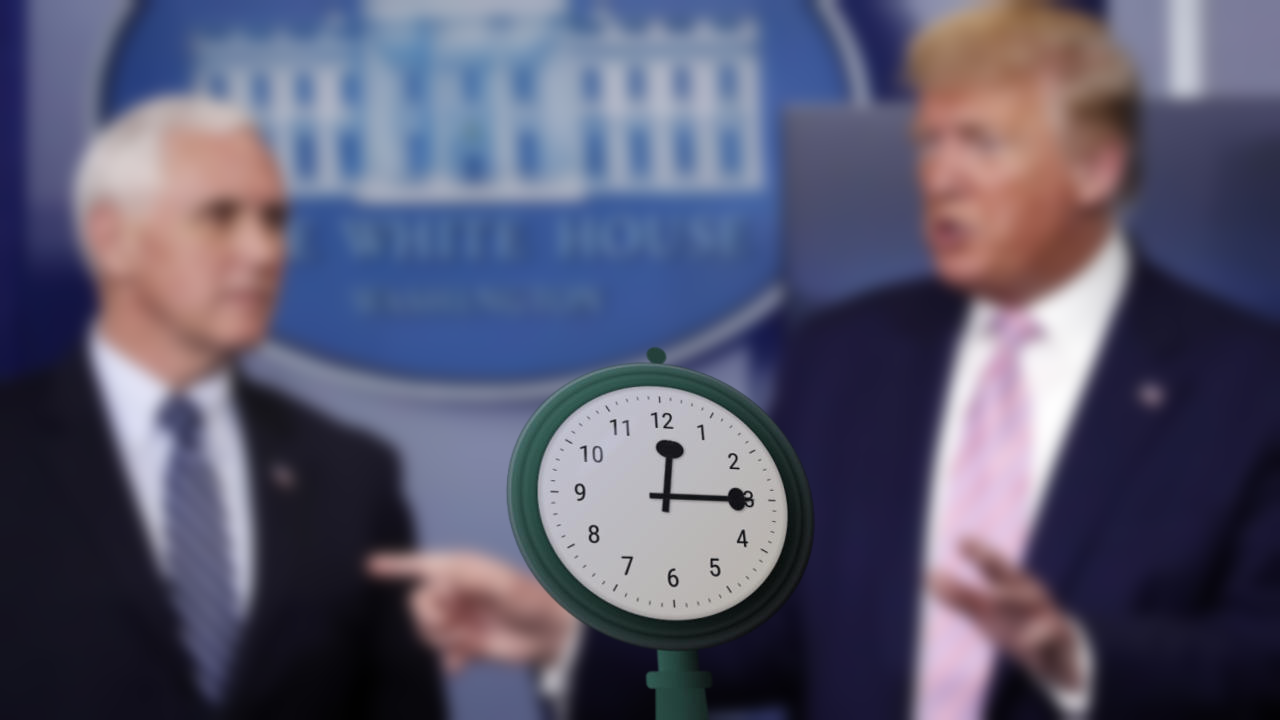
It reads h=12 m=15
